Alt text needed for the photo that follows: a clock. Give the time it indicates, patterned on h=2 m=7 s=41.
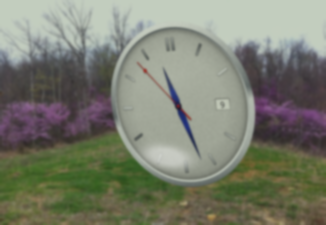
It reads h=11 m=26 s=53
